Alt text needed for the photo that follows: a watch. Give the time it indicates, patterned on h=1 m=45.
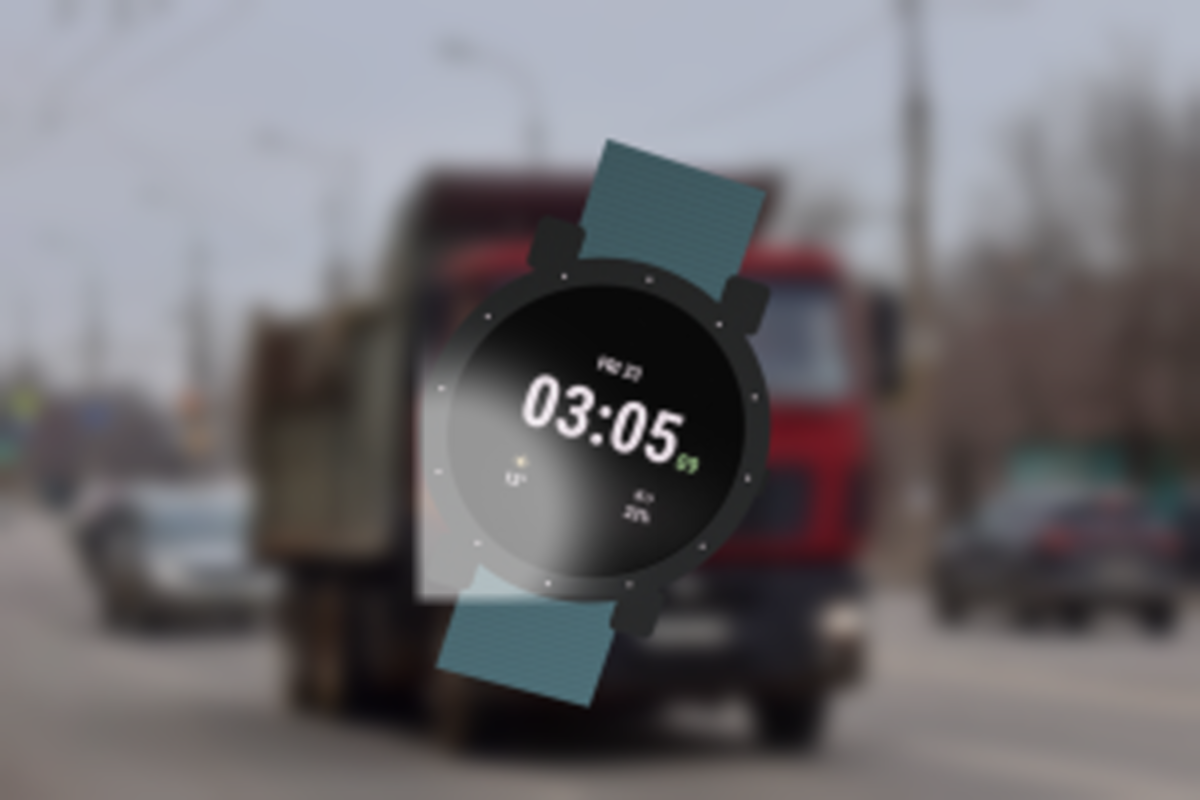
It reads h=3 m=5
